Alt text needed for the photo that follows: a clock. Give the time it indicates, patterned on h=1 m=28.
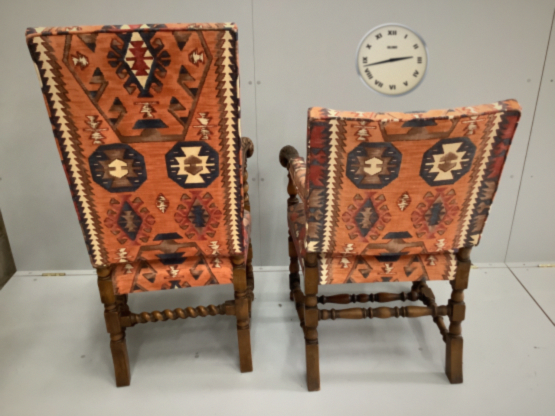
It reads h=2 m=43
